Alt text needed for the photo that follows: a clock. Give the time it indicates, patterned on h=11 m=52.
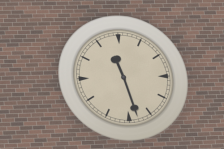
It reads h=11 m=28
